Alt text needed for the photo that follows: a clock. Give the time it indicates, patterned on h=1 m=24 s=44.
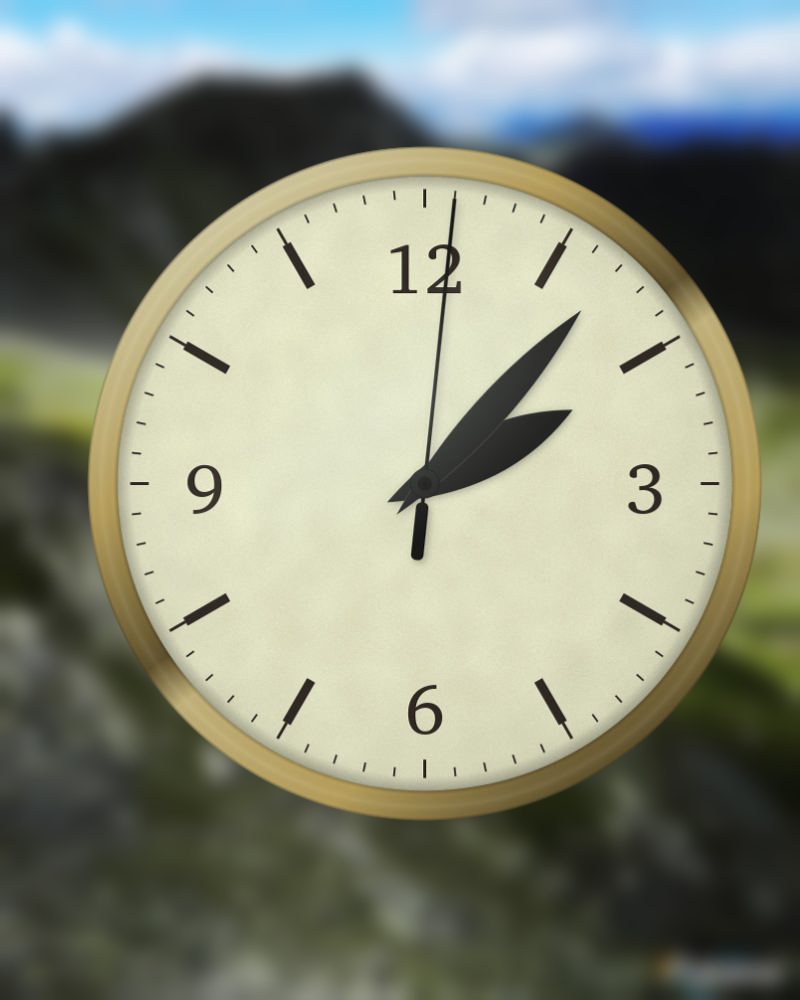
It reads h=2 m=7 s=1
